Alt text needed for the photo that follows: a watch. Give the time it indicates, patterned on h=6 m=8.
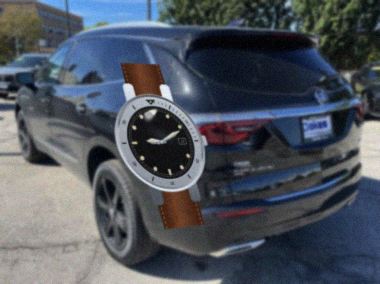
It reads h=9 m=11
